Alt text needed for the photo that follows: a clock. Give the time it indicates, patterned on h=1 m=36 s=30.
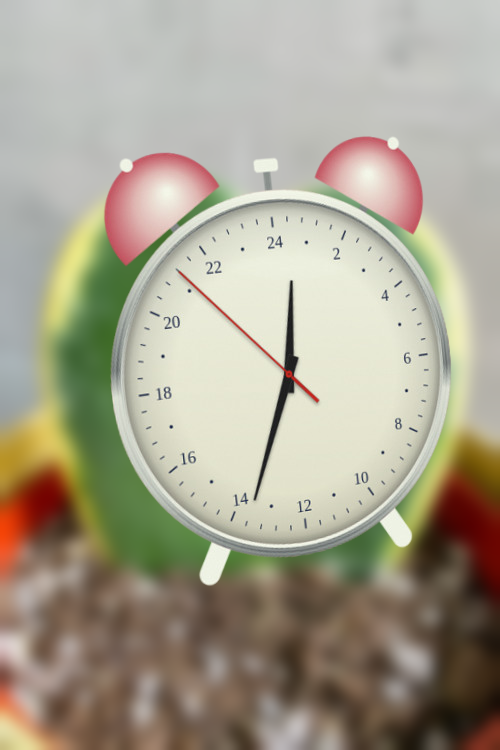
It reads h=0 m=33 s=53
